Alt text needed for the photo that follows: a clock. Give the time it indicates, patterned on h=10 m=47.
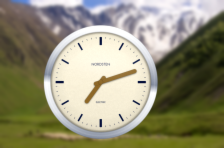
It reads h=7 m=12
